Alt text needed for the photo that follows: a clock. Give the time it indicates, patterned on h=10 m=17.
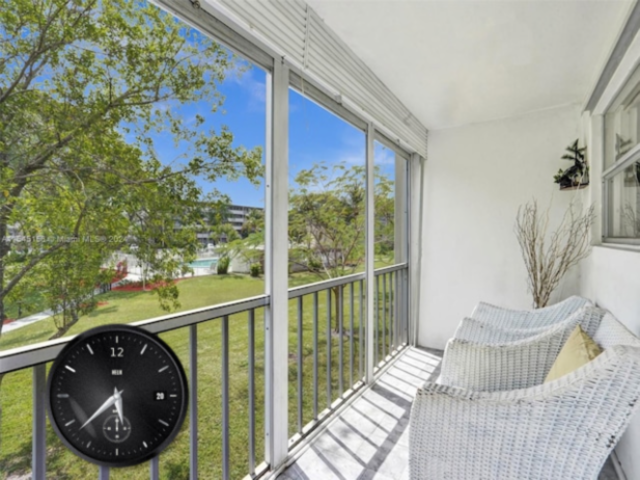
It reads h=5 m=38
